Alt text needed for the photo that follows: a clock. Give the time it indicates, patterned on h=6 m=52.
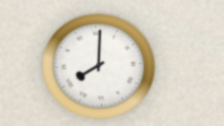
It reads h=8 m=1
